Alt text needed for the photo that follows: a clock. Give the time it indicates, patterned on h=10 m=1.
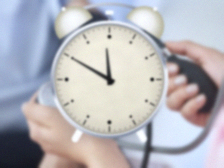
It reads h=11 m=50
